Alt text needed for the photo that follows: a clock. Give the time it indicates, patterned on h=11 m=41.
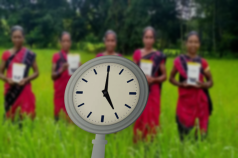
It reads h=5 m=0
